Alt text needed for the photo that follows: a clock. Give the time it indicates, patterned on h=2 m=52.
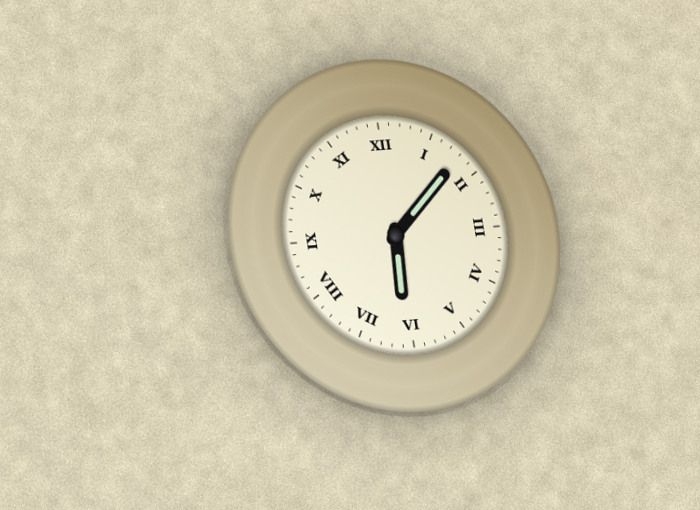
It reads h=6 m=8
